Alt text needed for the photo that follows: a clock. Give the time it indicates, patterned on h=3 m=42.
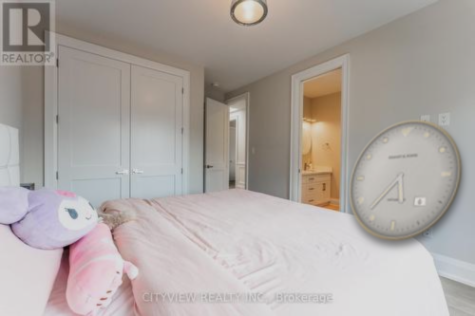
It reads h=5 m=37
